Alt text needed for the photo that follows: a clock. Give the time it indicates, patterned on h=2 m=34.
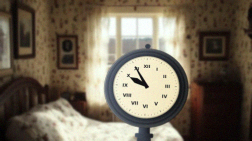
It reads h=9 m=55
